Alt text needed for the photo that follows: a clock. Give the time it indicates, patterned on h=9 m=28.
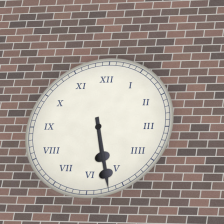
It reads h=5 m=27
